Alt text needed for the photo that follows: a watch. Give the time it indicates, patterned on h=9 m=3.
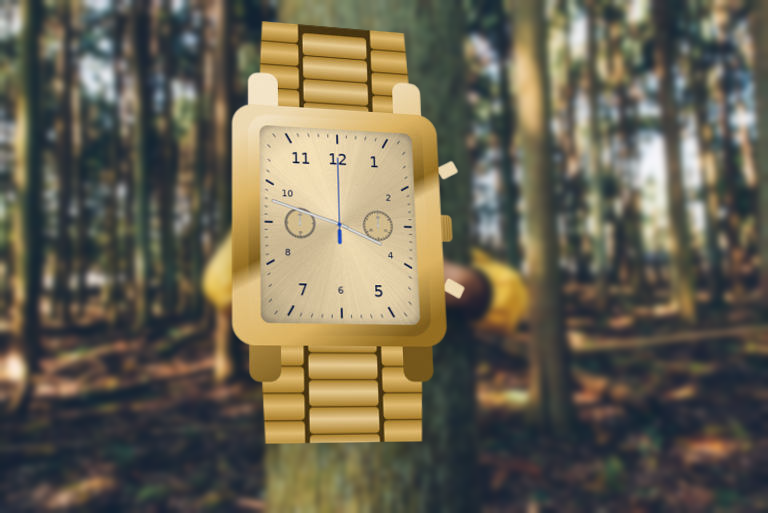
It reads h=3 m=48
